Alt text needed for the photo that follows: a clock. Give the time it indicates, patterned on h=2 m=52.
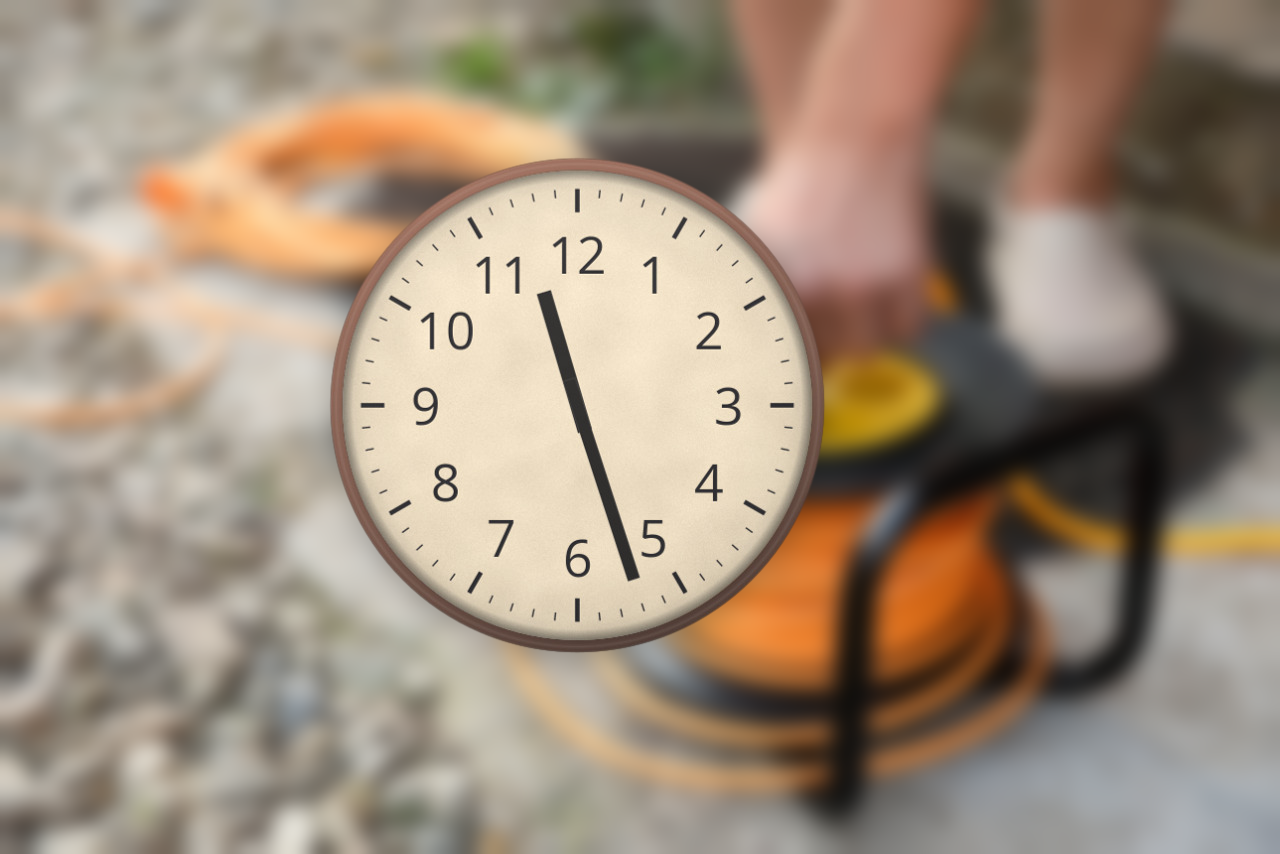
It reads h=11 m=27
